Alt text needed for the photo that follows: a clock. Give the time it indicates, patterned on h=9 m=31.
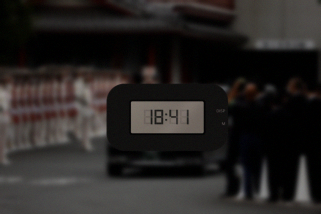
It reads h=18 m=41
